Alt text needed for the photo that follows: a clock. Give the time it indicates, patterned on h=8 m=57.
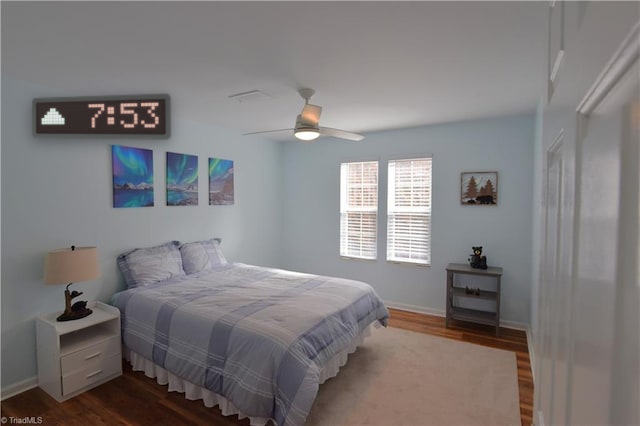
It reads h=7 m=53
